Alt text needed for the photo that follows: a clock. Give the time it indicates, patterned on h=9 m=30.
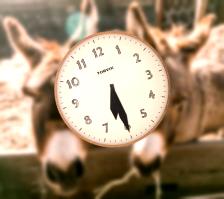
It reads h=6 m=30
